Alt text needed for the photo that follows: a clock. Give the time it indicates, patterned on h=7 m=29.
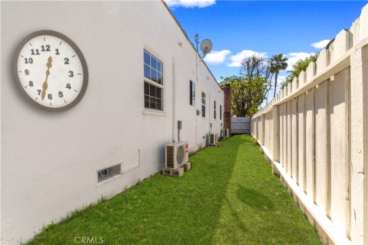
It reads h=12 m=33
